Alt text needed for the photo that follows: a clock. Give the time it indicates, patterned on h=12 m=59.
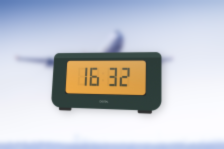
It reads h=16 m=32
